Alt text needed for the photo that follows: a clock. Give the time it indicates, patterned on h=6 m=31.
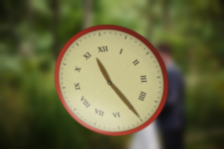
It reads h=11 m=25
